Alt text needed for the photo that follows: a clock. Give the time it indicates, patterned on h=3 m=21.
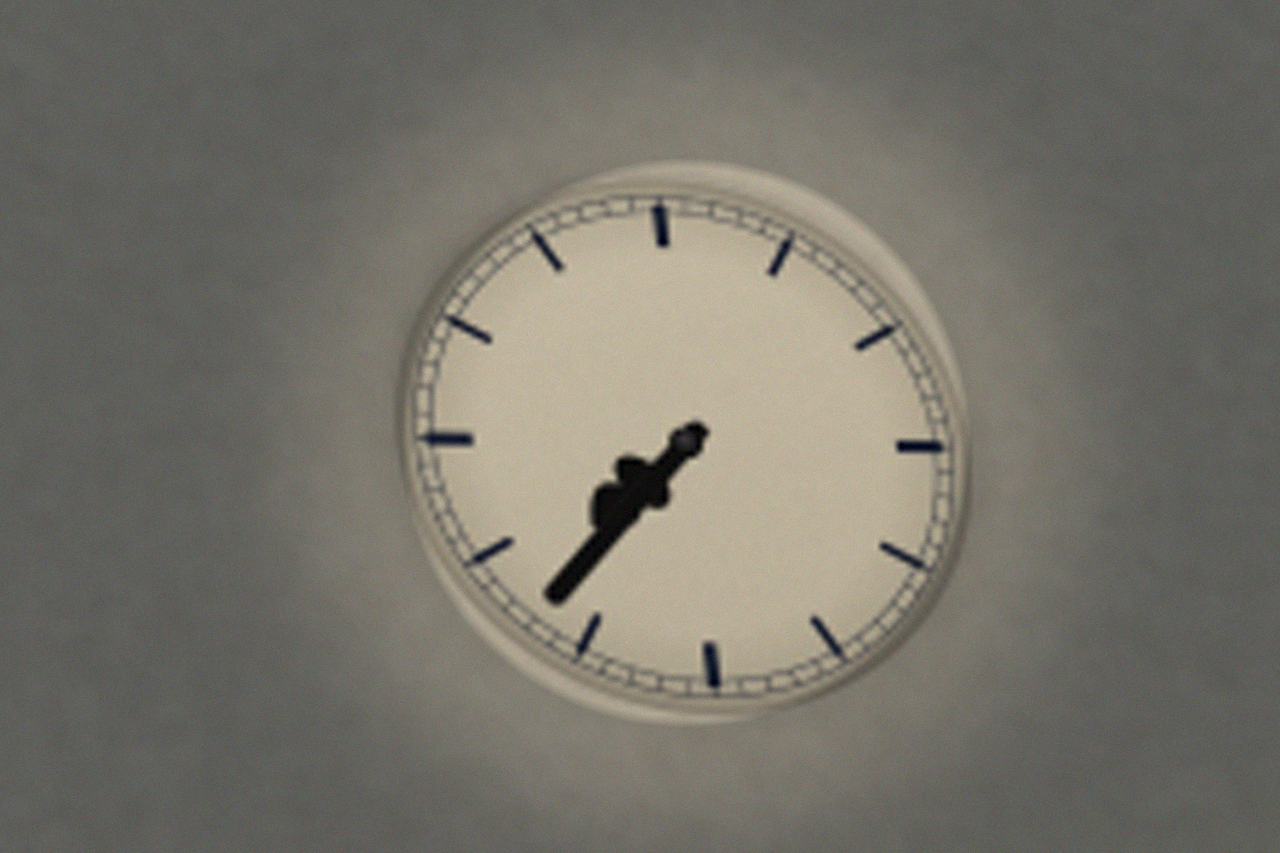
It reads h=7 m=37
